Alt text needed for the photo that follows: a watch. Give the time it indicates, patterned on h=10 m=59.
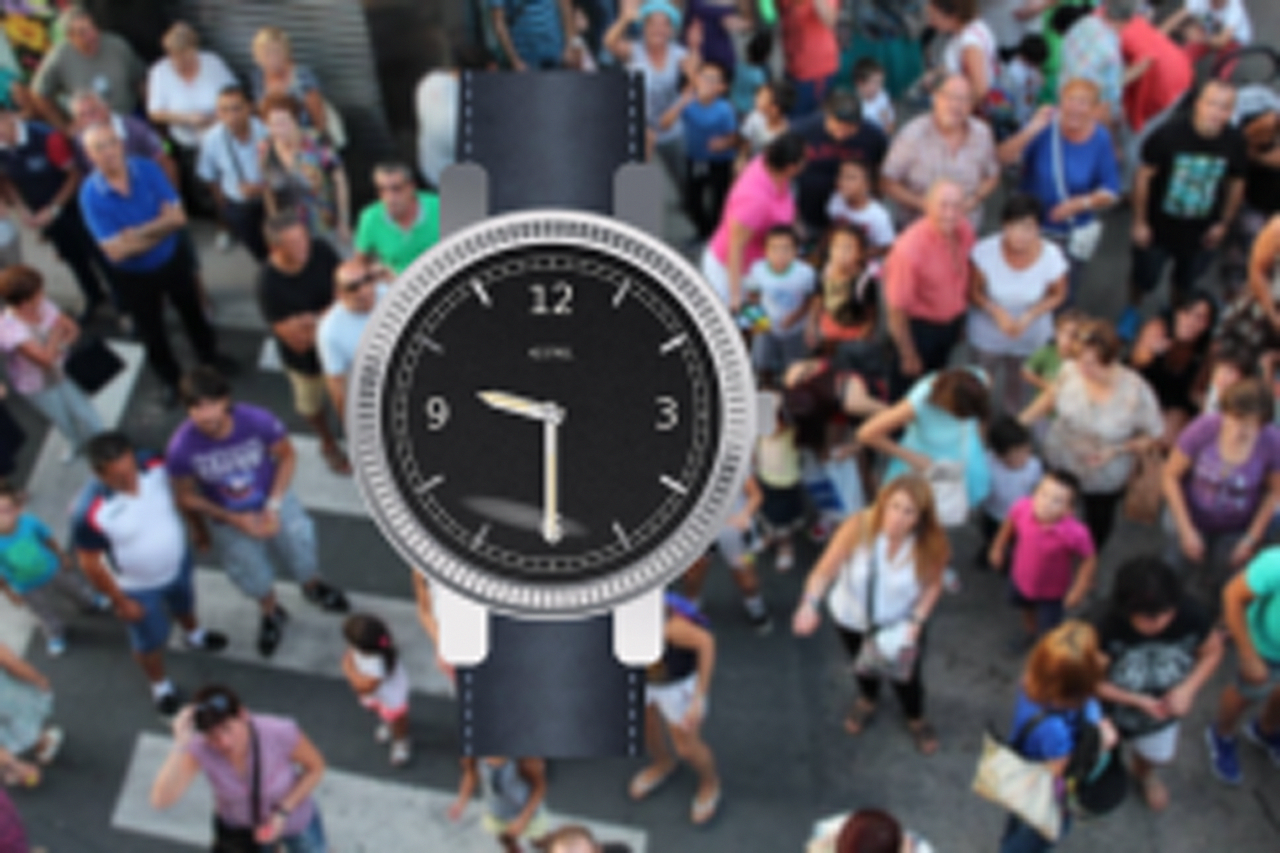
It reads h=9 m=30
